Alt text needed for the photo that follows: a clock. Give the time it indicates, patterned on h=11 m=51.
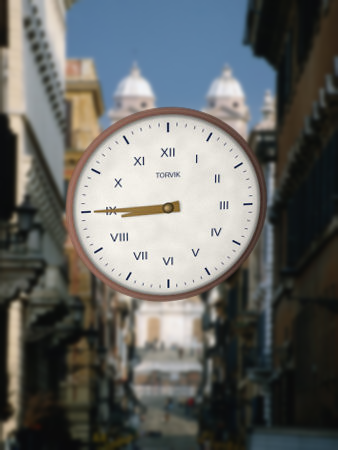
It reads h=8 m=45
